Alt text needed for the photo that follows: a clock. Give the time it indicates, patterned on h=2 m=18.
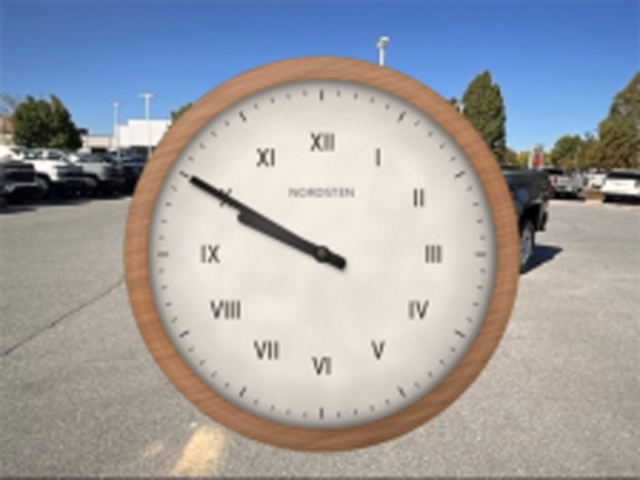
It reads h=9 m=50
